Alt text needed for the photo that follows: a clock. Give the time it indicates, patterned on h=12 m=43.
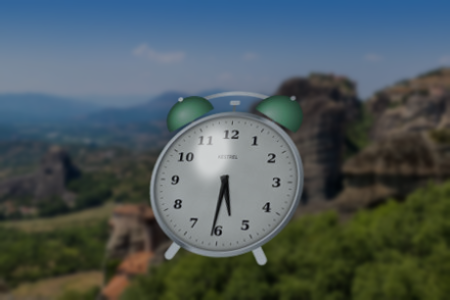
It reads h=5 m=31
